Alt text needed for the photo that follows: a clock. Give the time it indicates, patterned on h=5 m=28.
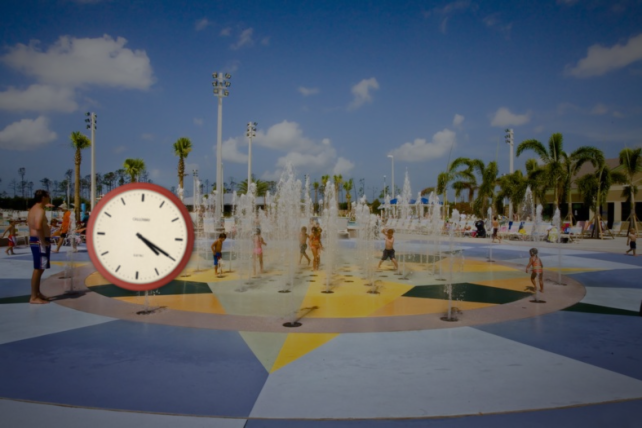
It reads h=4 m=20
